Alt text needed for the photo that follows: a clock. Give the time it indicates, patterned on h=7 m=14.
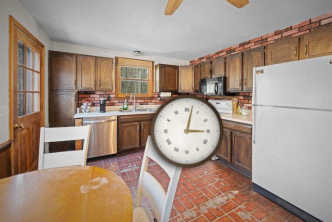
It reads h=3 m=2
